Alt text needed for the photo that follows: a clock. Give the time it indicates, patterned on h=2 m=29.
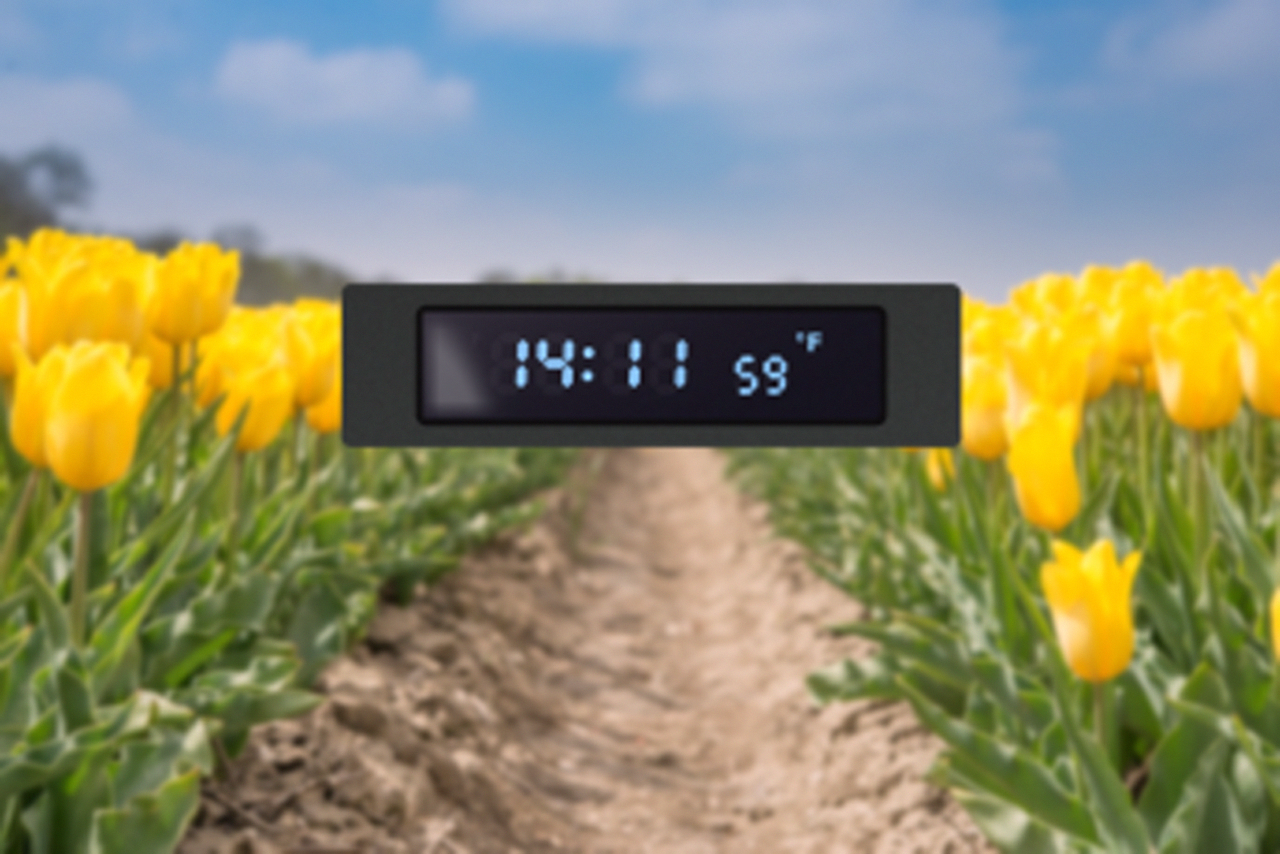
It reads h=14 m=11
